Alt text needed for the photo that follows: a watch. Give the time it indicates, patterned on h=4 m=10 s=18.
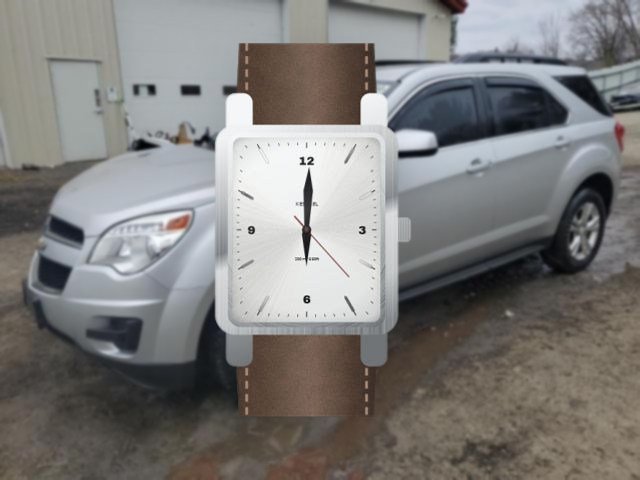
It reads h=6 m=0 s=23
